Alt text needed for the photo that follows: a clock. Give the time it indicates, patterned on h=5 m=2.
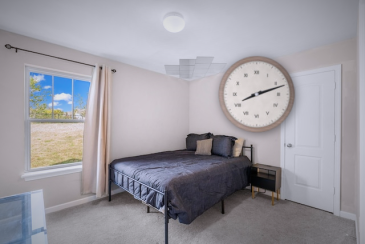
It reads h=8 m=12
